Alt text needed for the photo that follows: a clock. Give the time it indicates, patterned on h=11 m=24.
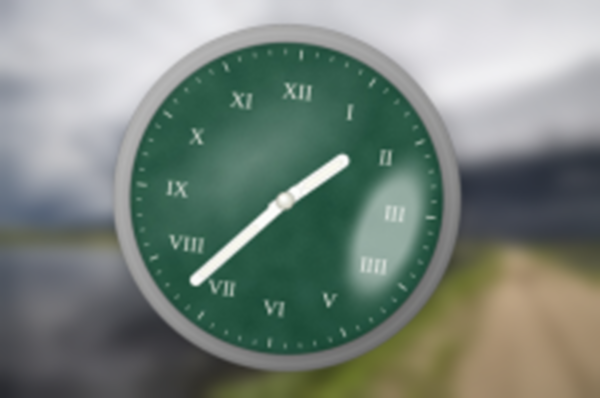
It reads h=1 m=37
